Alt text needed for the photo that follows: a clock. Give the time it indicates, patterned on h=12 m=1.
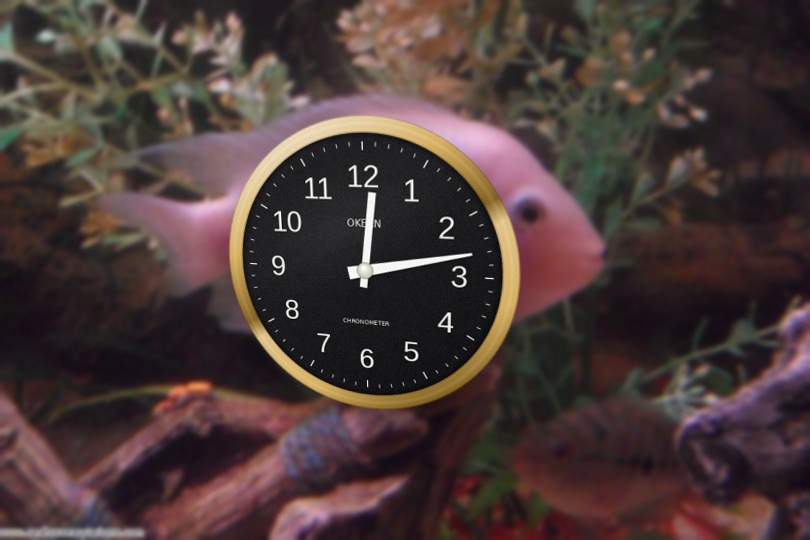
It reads h=12 m=13
